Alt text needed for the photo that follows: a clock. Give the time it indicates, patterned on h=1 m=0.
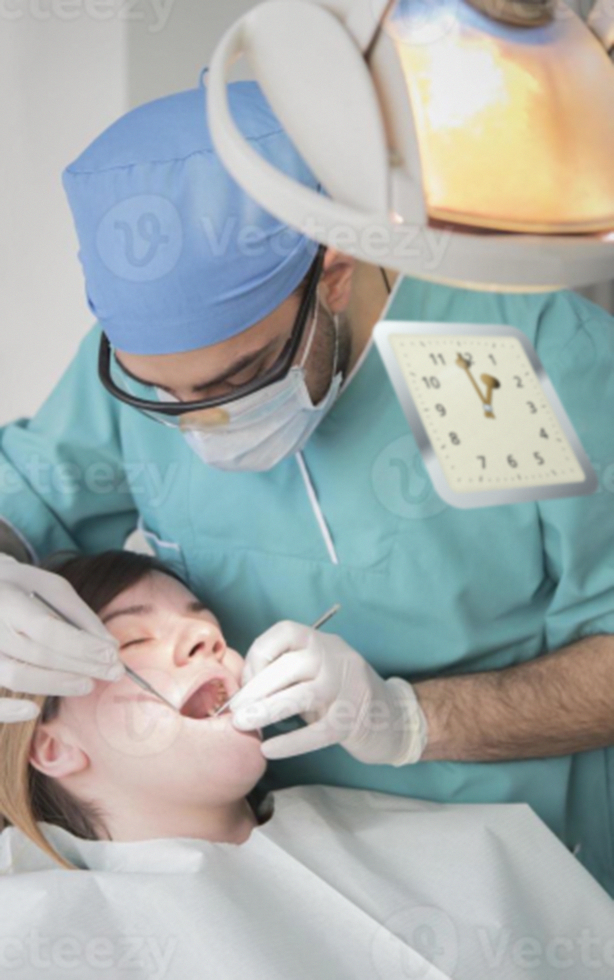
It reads h=12 m=59
